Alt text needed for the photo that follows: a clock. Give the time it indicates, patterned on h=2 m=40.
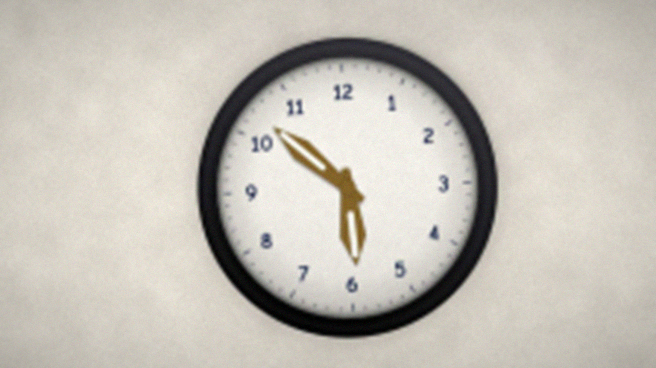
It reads h=5 m=52
